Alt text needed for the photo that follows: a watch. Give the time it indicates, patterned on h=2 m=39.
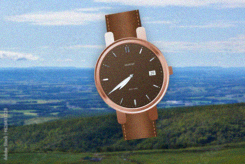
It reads h=7 m=40
